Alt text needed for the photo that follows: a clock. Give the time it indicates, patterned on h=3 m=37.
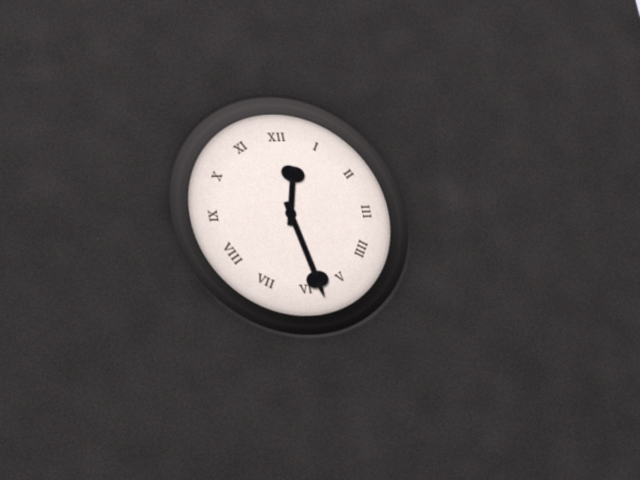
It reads h=12 m=28
